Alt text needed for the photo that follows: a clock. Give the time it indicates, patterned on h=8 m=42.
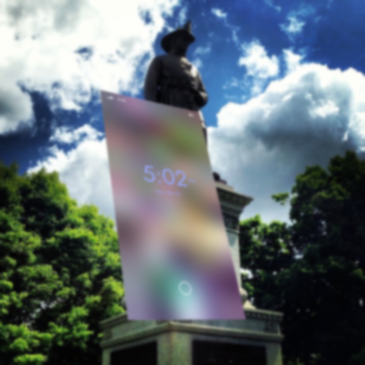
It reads h=5 m=2
